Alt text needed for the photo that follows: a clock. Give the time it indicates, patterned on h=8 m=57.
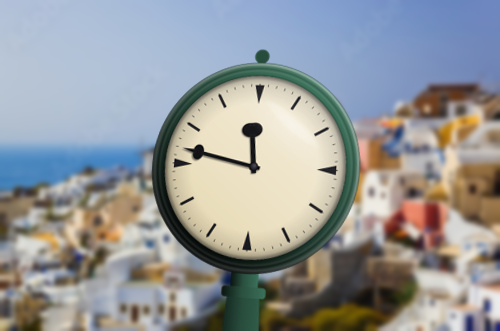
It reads h=11 m=47
